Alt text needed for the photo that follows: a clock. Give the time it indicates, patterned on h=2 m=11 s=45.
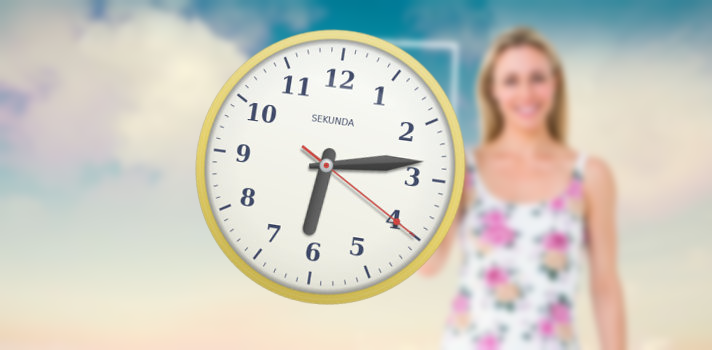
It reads h=6 m=13 s=20
